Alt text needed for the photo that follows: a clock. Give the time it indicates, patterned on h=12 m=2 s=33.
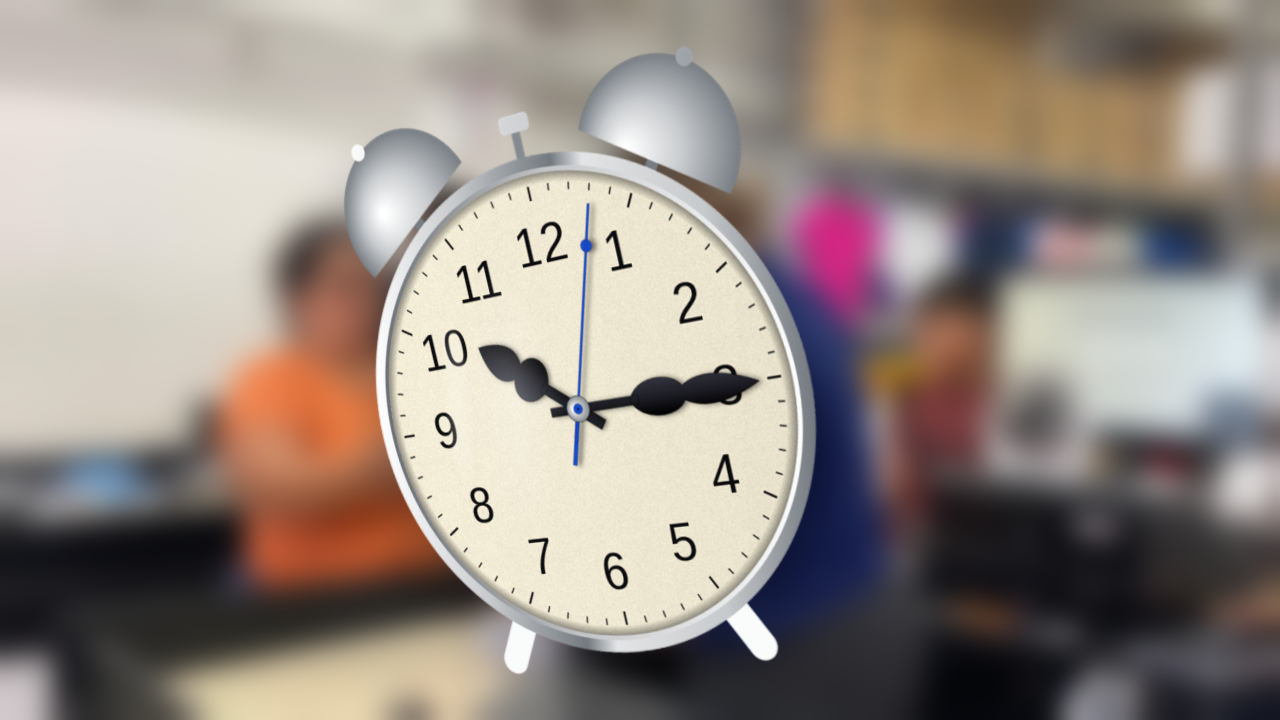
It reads h=10 m=15 s=3
